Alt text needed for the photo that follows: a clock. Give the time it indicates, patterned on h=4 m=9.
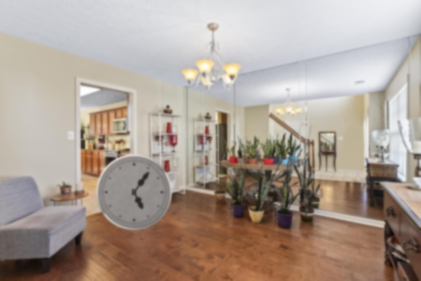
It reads h=5 m=6
